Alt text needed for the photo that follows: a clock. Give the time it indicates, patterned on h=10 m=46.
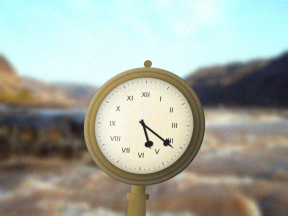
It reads h=5 m=21
